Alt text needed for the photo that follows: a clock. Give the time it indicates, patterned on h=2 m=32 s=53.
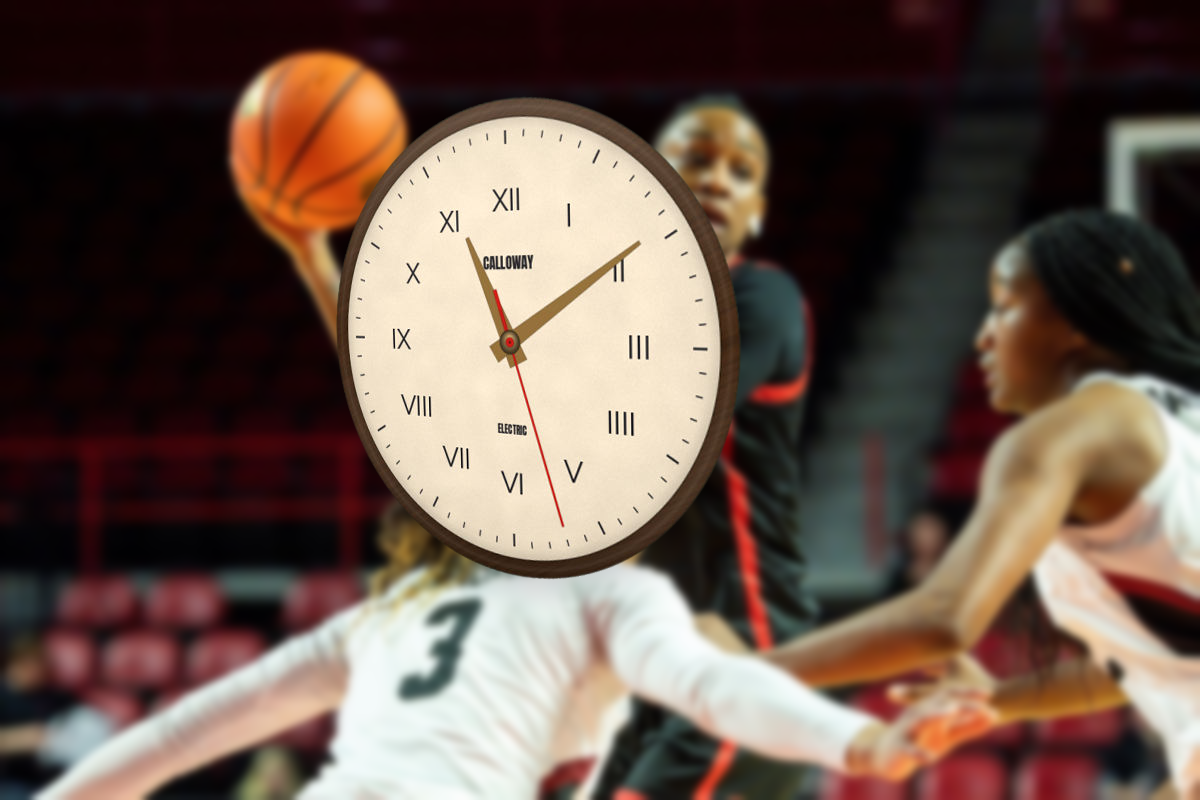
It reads h=11 m=9 s=27
